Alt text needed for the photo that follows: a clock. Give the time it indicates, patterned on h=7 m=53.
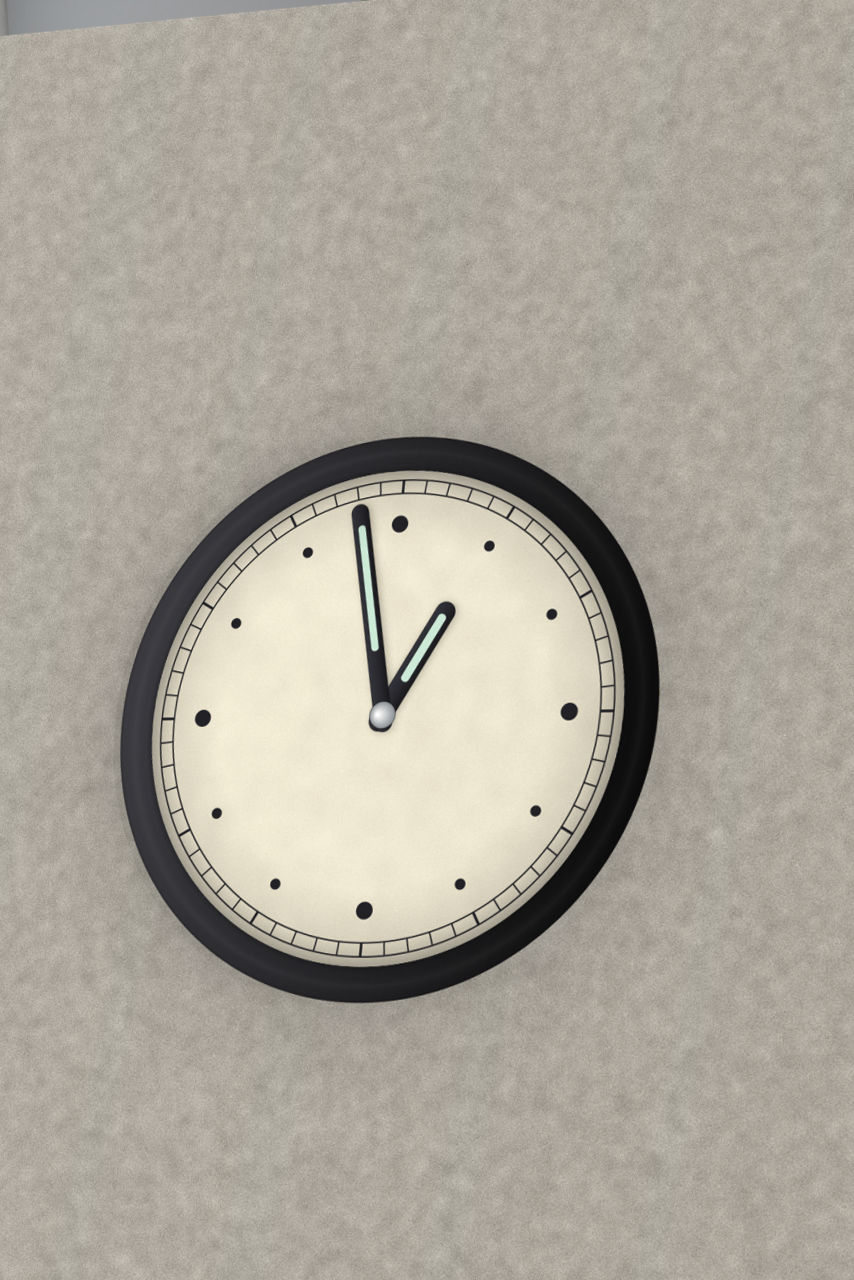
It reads h=12 m=58
